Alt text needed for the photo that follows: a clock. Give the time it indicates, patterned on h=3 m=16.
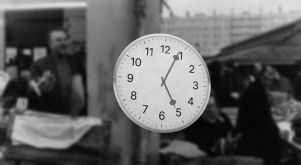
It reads h=5 m=4
